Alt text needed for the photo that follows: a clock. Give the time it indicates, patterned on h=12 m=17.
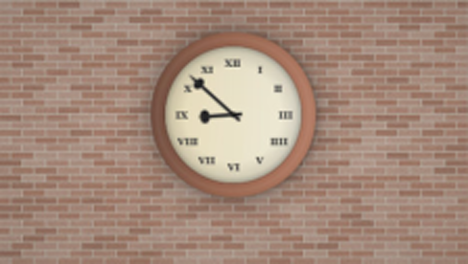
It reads h=8 m=52
